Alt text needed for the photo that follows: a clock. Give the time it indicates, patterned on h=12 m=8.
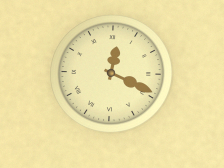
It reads h=12 m=19
